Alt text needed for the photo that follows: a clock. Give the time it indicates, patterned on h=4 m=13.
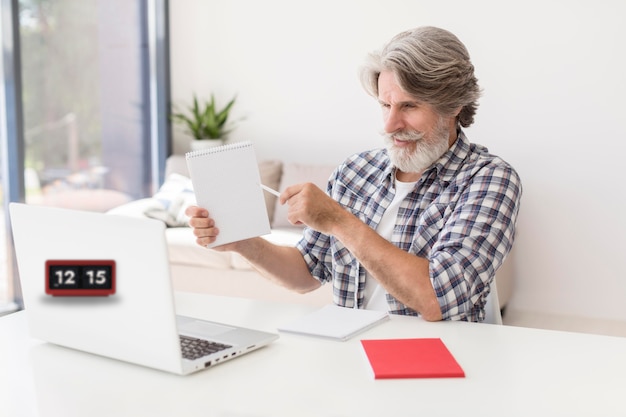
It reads h=12 m=15
